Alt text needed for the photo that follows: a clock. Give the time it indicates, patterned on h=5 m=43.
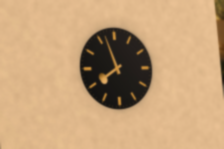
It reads h=7 m=57
